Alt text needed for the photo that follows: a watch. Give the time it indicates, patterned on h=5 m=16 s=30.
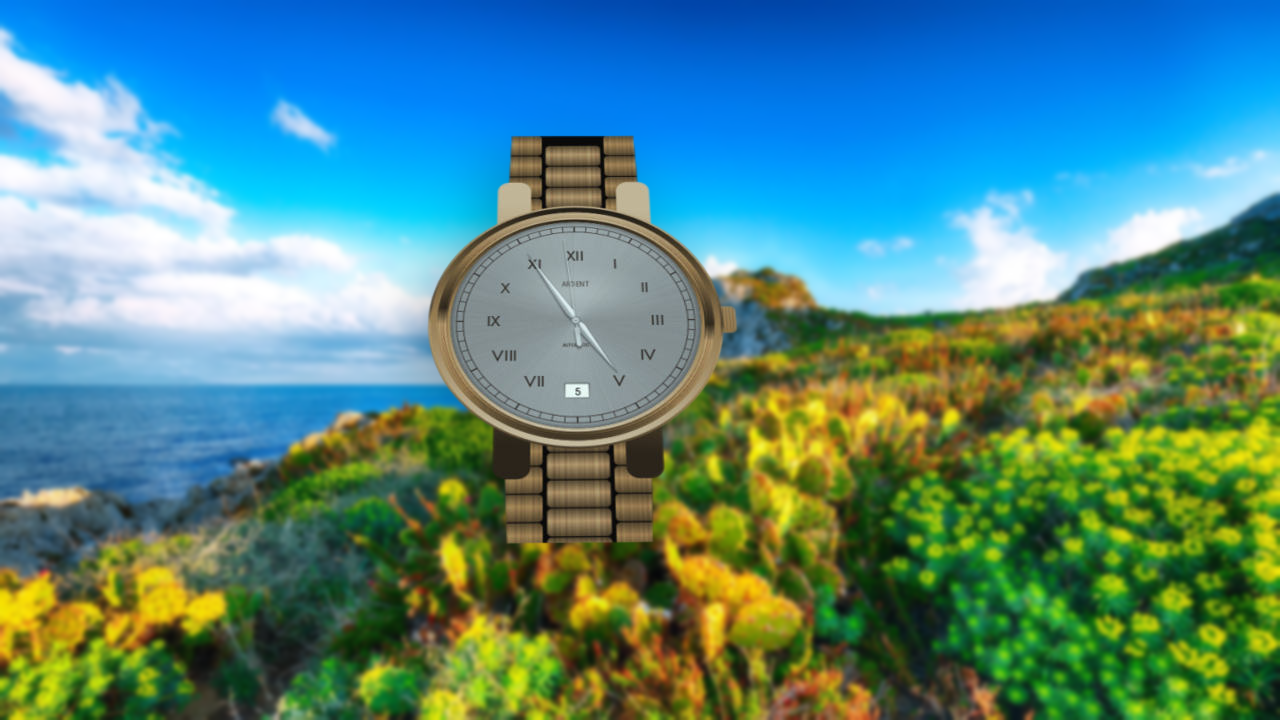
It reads h=4 m=54 s=59
